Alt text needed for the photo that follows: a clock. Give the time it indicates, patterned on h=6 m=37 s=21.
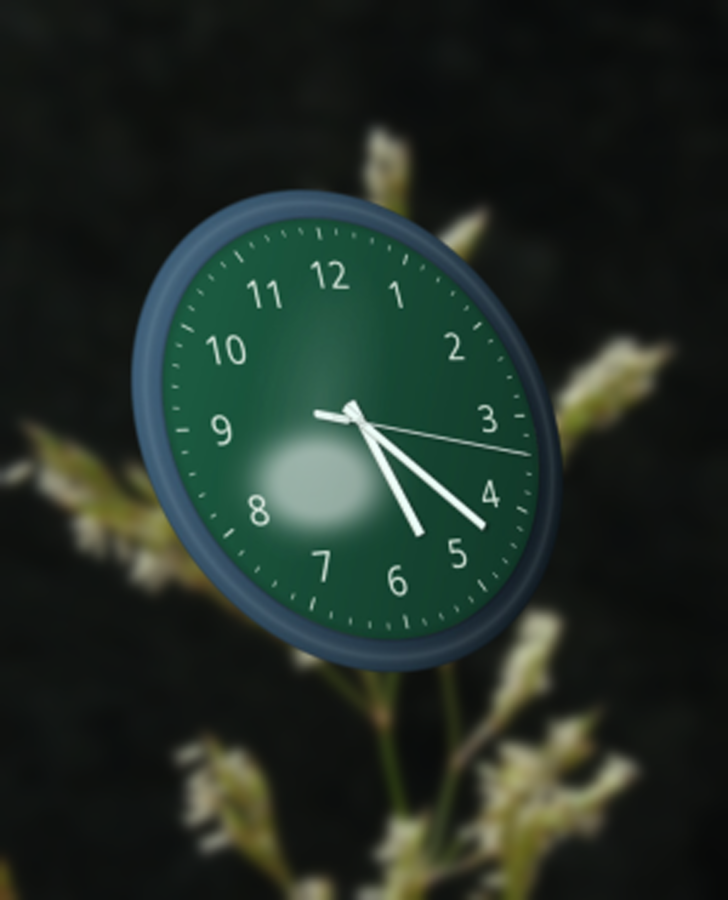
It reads h=5 m=22 s=17
